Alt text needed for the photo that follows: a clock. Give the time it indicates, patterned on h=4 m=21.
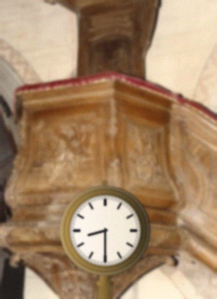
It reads h=8 m=30
